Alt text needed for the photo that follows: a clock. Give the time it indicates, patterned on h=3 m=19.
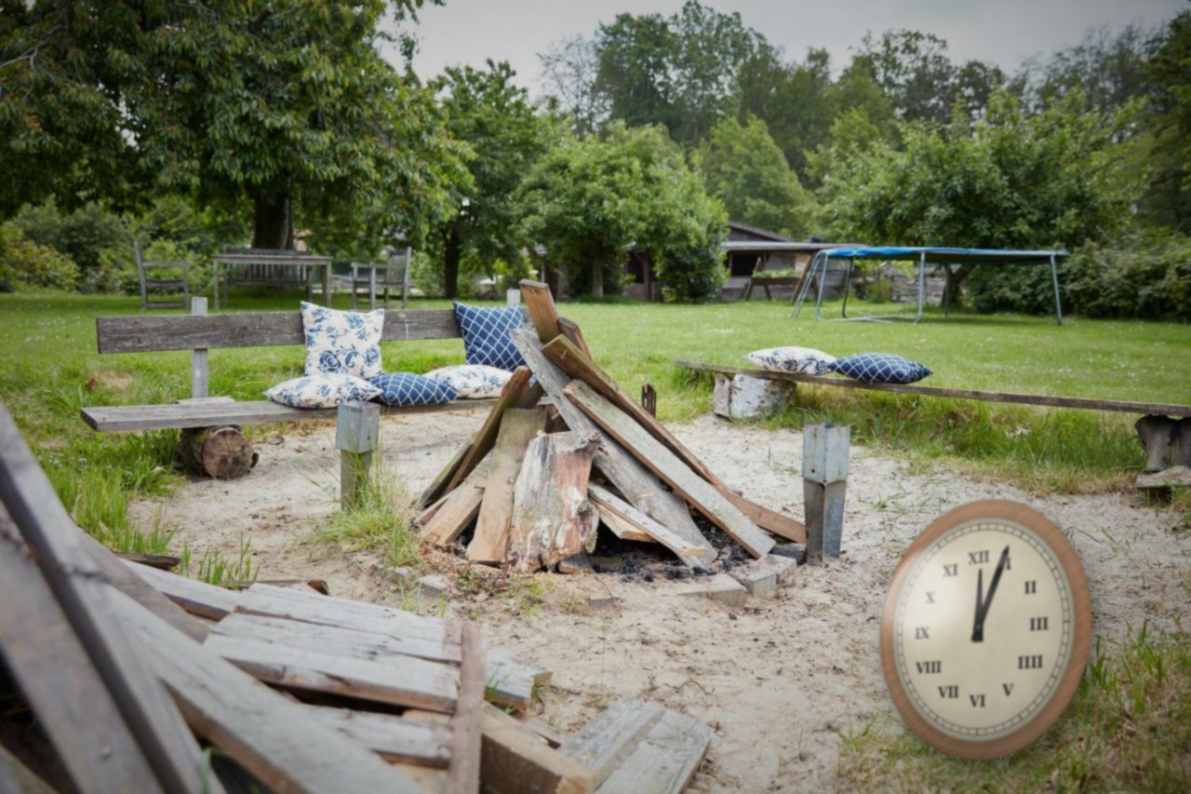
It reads h=12 m=4
